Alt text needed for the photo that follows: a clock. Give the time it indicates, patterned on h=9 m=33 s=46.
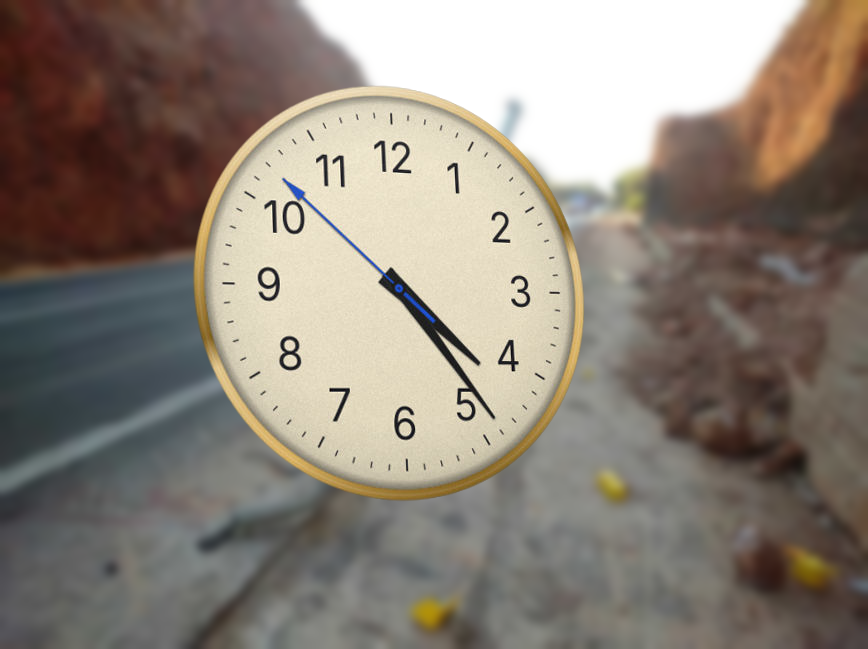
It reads h=4 m=23 s=52
